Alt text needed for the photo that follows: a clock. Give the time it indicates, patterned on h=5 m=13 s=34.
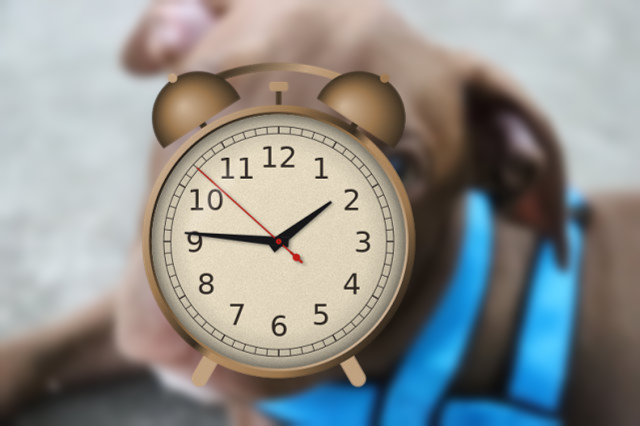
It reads h=1 m=45 s=52
